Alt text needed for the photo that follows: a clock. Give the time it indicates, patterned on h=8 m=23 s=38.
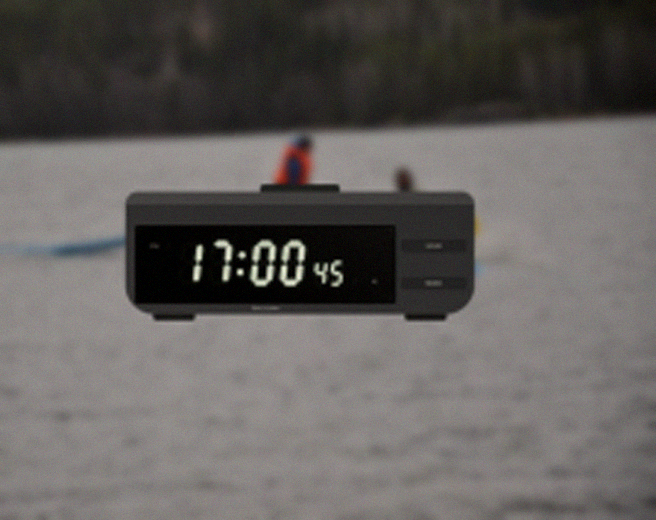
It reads h=17 m=0 s=45
